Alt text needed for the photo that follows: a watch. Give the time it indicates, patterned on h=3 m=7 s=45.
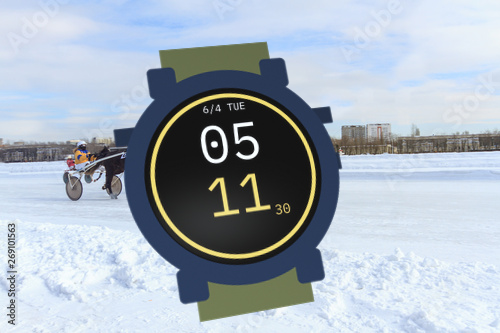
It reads h=5 m=11 s=30
